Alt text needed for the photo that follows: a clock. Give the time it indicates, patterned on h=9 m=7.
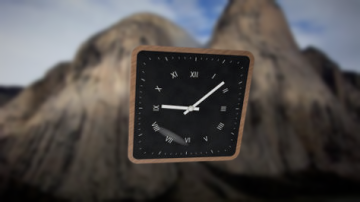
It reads h=9 m=8
